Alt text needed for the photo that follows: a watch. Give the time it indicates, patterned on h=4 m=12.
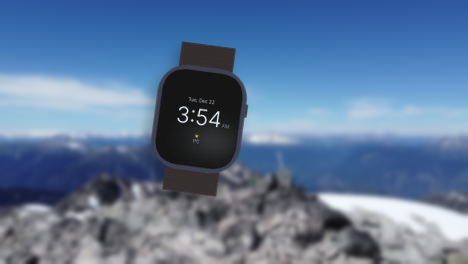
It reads h=3 m=54
